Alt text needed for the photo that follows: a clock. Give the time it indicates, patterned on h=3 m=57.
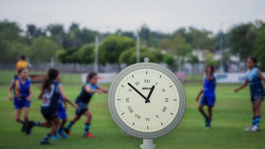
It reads h=12 m=52
